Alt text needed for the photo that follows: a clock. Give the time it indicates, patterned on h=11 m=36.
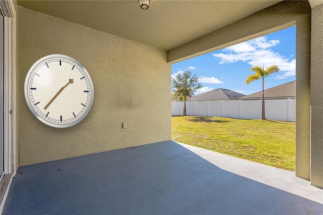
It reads h=1 m=37
